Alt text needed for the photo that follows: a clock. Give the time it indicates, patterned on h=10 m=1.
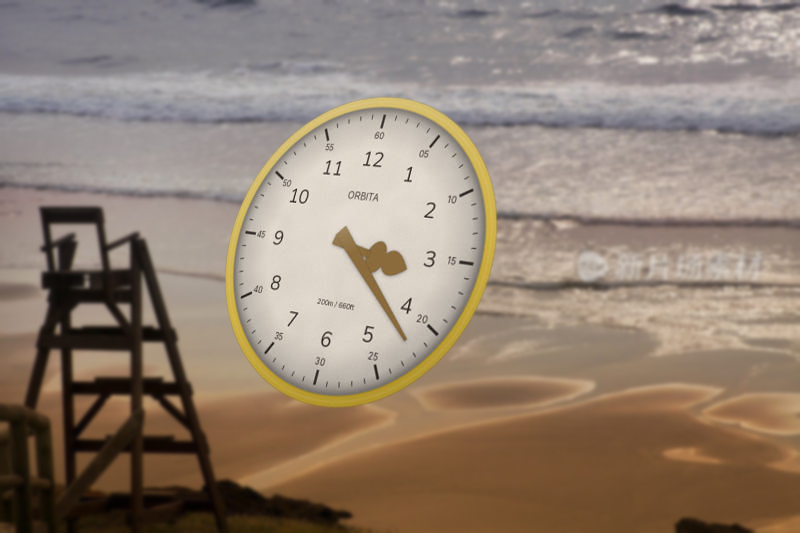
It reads h=3 m=22
